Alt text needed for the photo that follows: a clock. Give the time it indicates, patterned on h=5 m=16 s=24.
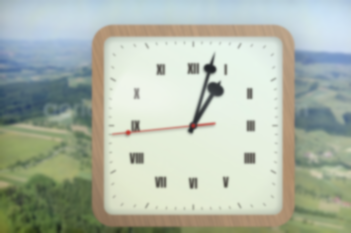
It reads h=1 m=2 s=44
